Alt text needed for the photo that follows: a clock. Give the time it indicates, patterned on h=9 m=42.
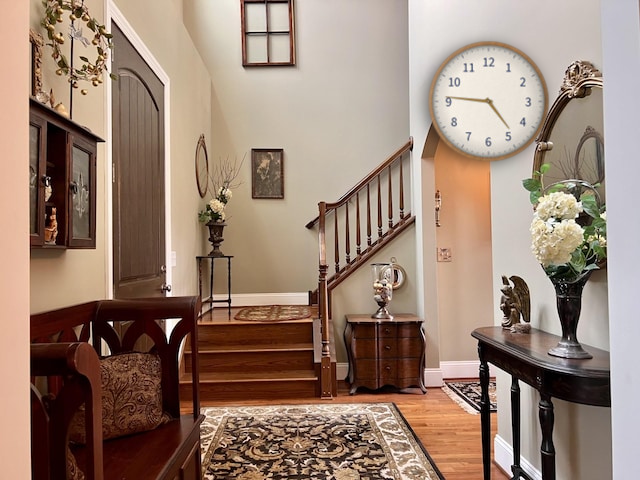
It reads h=4 m=46
